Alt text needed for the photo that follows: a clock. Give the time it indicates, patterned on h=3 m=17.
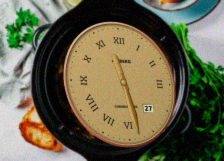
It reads h=11 m=28
